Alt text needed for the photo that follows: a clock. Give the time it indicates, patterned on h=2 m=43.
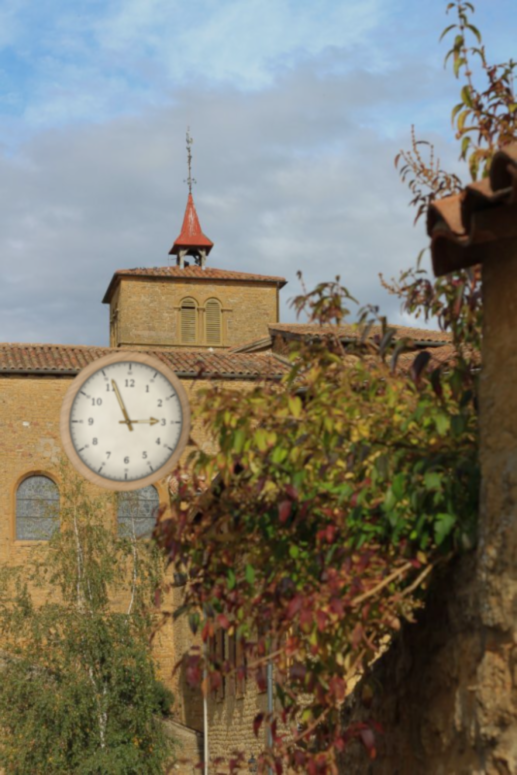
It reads h=2 m=56
